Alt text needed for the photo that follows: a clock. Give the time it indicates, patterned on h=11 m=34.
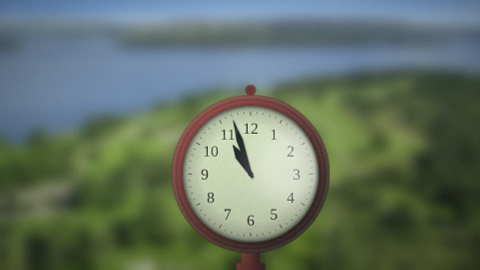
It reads h=10 m=57
